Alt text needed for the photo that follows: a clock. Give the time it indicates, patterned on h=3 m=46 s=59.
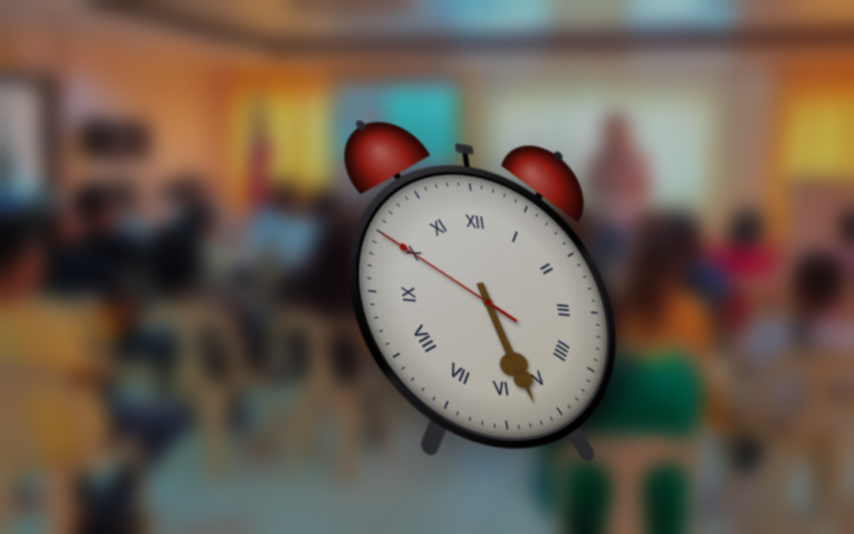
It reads h=5 m=26 s=50
